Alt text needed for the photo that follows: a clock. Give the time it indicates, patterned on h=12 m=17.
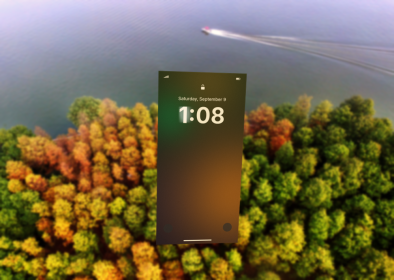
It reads h=1 m=8
